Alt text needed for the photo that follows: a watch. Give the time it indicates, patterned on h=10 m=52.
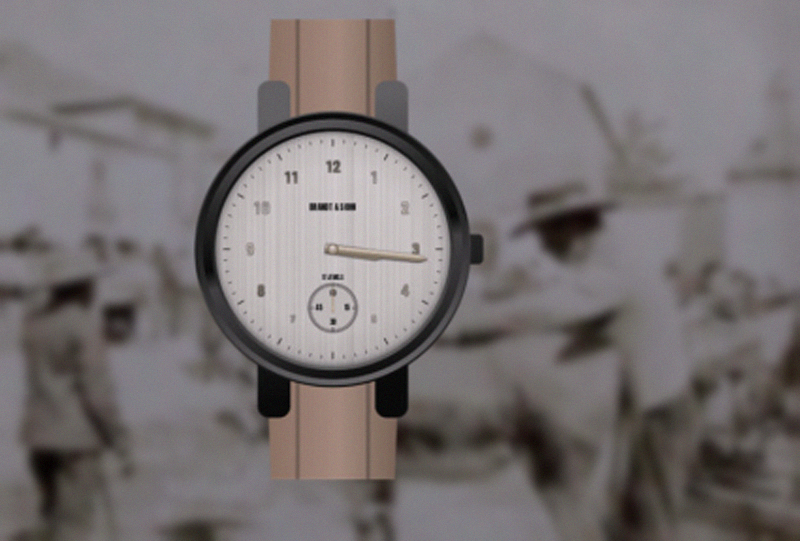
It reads h=3 m=16
